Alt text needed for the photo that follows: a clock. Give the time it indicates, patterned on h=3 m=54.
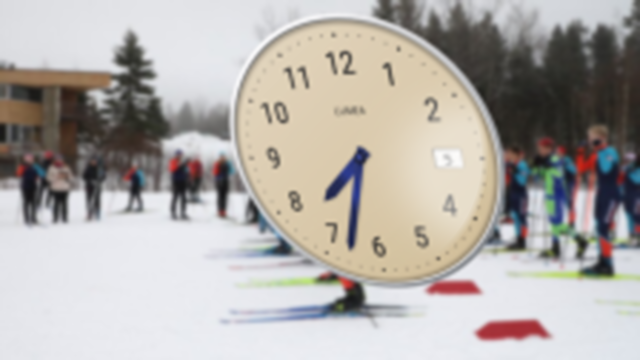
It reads h=7 m=33
